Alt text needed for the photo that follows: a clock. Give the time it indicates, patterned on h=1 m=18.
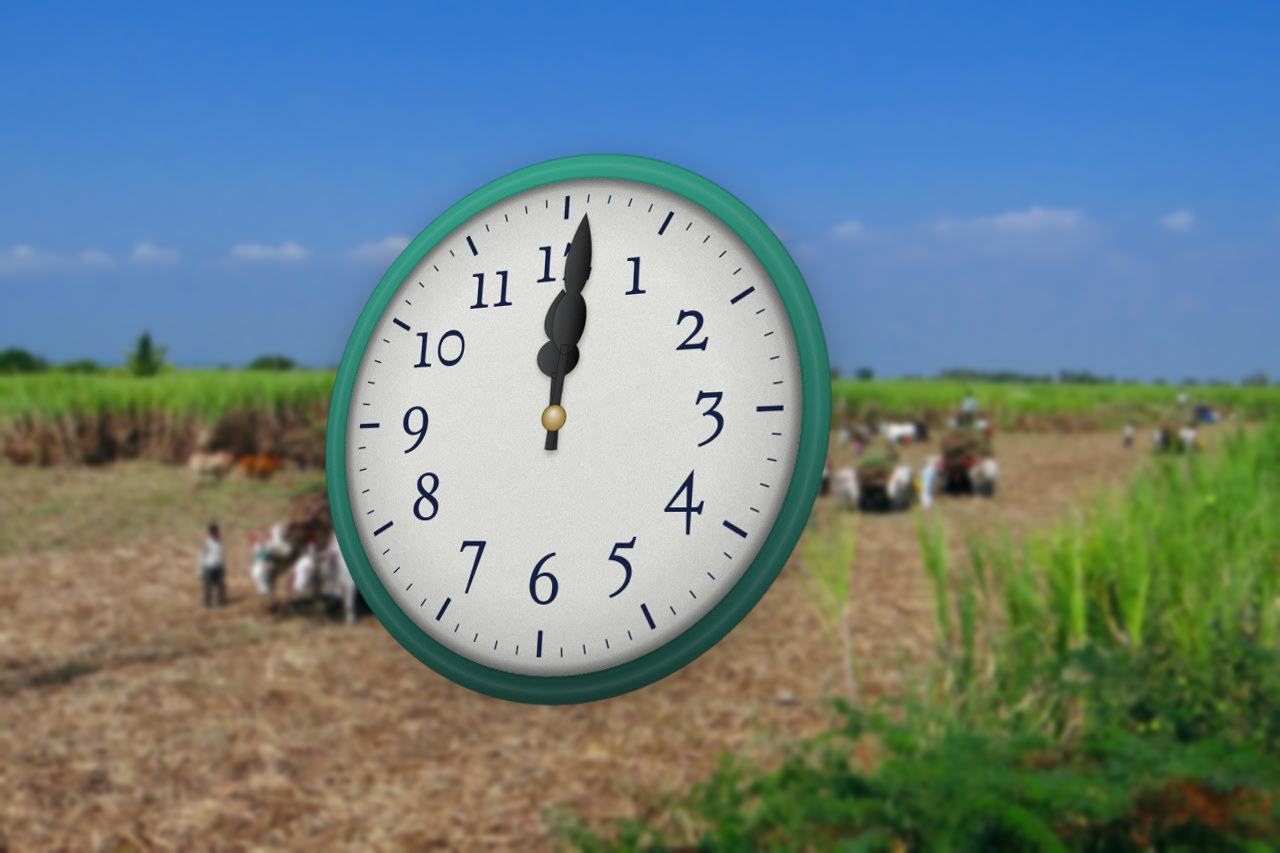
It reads h=12 m=1
